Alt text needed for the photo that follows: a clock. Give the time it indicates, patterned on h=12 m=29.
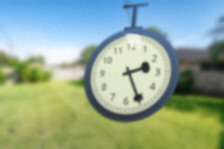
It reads h=2 m=26
